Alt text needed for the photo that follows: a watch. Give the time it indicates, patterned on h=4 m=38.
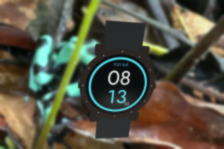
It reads h=8 m=13
